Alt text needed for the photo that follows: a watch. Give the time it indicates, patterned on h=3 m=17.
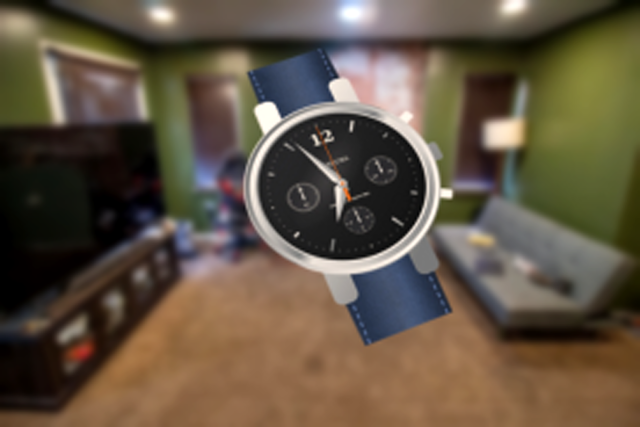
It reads h=6 m=56
